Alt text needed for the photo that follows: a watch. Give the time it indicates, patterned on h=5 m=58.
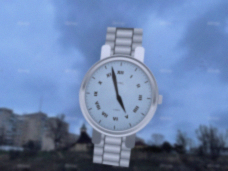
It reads h=4 m=57
